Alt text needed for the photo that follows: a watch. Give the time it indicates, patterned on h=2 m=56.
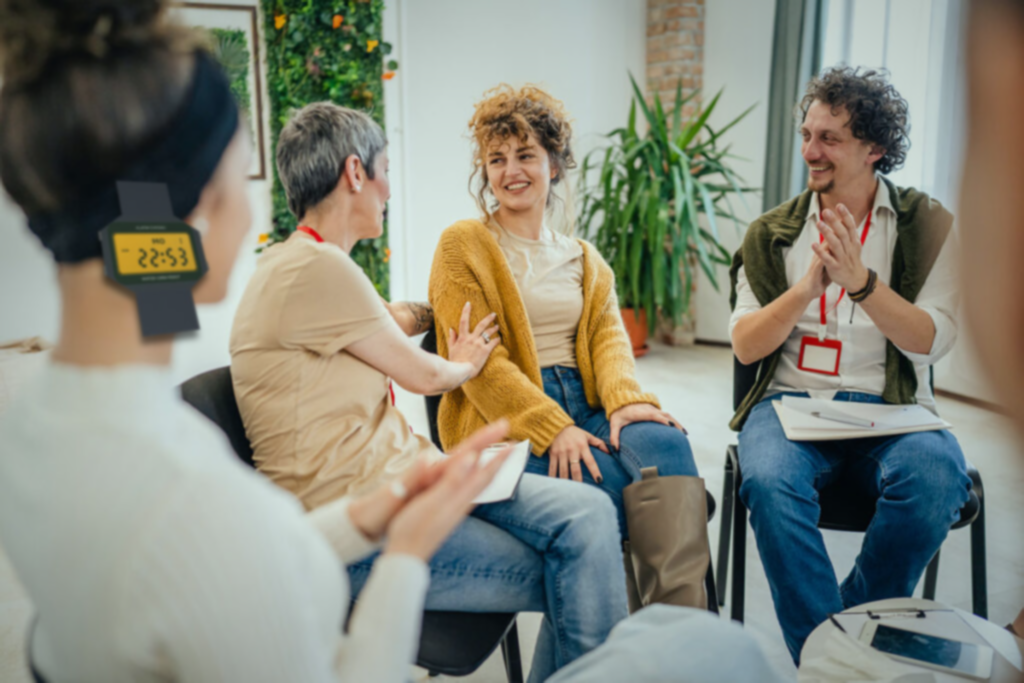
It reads h=22 m=53
